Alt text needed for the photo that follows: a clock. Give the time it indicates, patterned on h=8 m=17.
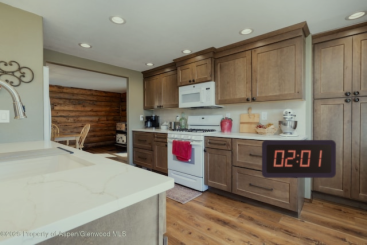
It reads h=2 m=1
